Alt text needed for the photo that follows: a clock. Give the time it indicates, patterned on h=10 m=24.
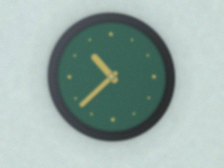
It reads h=10 m=38
